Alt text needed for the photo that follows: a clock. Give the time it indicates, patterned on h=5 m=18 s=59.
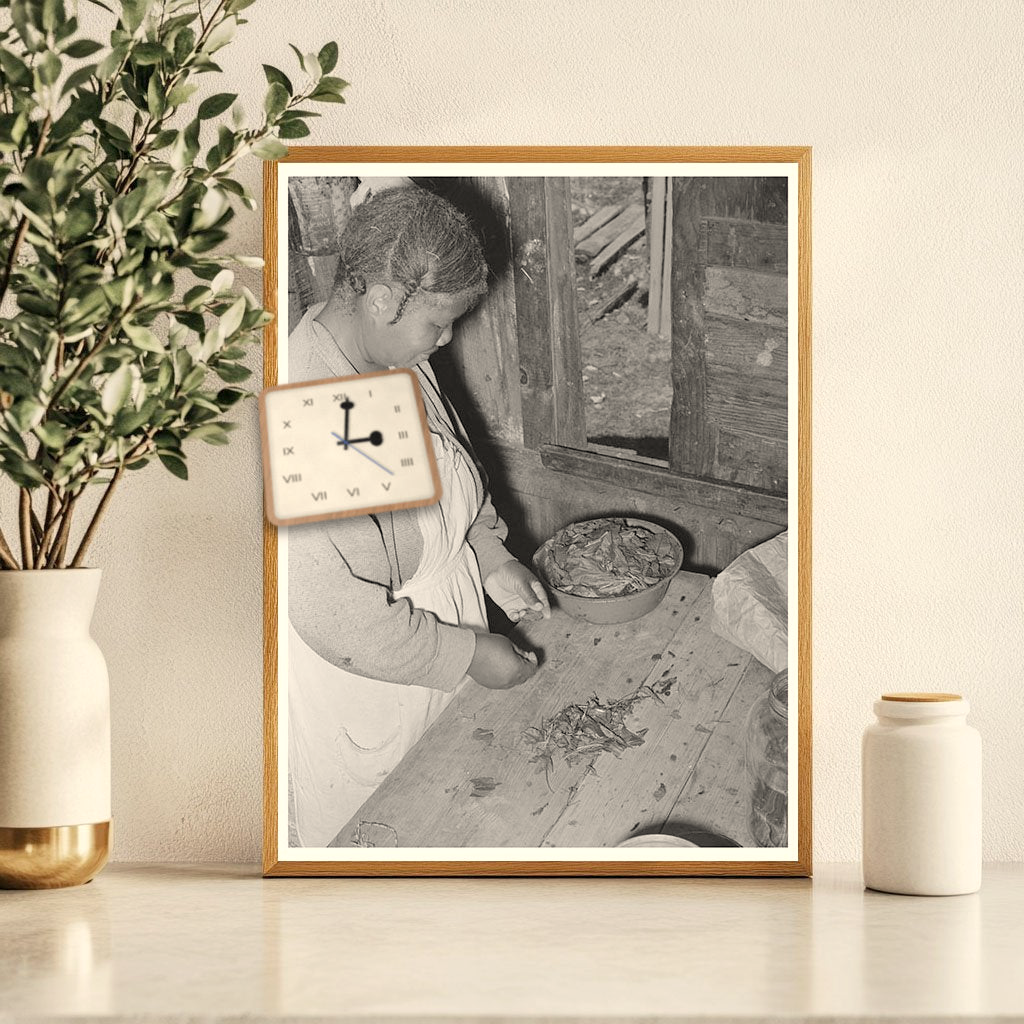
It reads h=3 m=1 s=23
